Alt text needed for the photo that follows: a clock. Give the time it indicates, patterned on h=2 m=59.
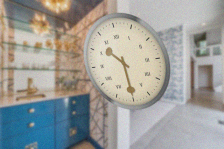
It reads h=10 m=30
